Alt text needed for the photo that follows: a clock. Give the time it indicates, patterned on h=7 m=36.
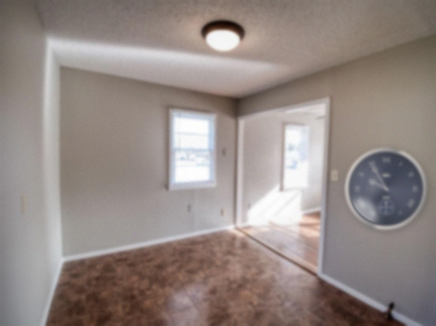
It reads h=9 m=55
